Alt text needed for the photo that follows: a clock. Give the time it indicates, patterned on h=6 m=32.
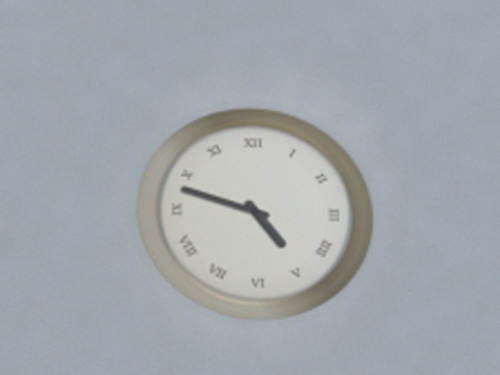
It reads h=4 m=48
